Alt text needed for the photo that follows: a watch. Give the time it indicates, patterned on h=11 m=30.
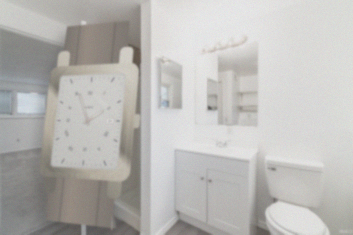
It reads h=1 m=56
